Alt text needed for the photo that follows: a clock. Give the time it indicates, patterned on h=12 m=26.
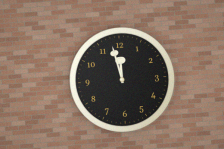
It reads h=11 m=58
